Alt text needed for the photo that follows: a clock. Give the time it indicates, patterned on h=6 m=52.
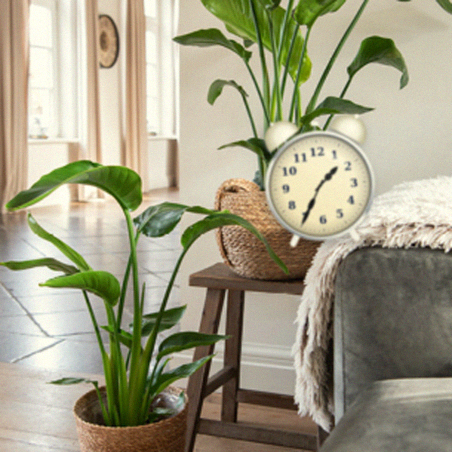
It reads h=1 m=35
